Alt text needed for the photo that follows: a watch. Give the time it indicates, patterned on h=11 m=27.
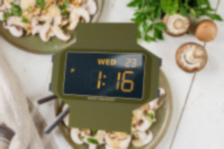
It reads h=1 m=16
